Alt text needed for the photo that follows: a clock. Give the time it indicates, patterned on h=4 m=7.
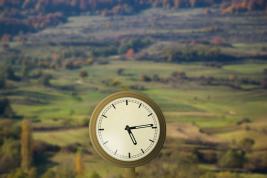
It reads h=5 m=14
